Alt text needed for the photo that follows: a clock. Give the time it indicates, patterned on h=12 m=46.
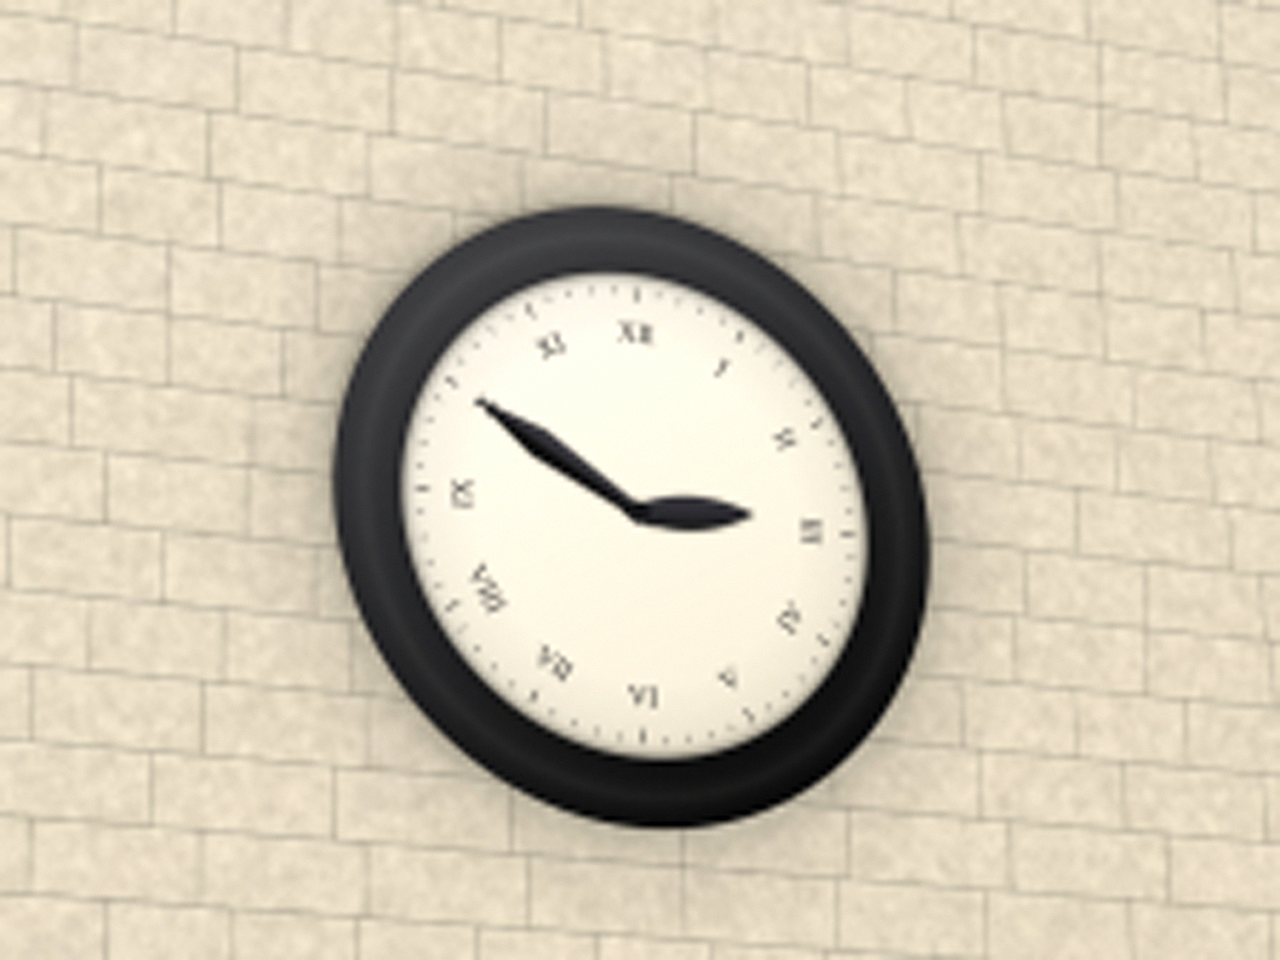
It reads h=2 m=50
